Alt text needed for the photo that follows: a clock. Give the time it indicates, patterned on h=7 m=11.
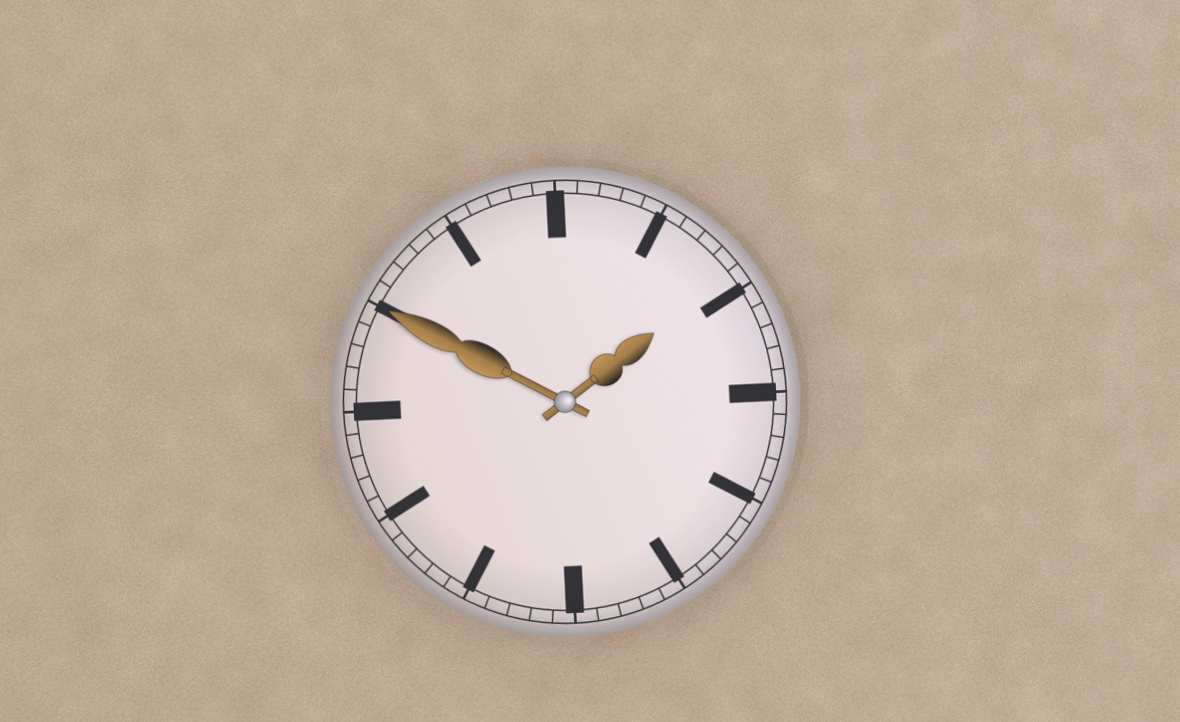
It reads h=1 m=50
